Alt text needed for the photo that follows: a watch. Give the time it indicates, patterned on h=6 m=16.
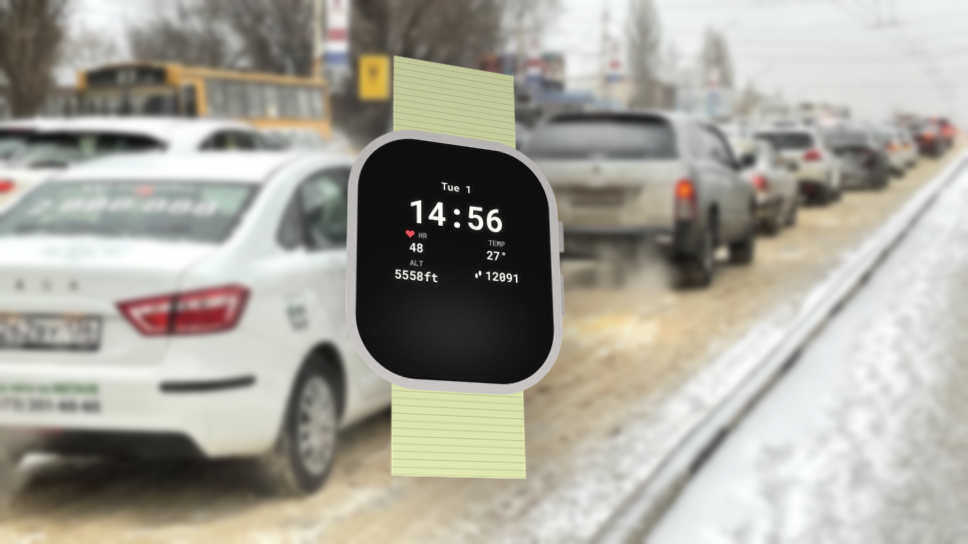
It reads h=14 m=56
